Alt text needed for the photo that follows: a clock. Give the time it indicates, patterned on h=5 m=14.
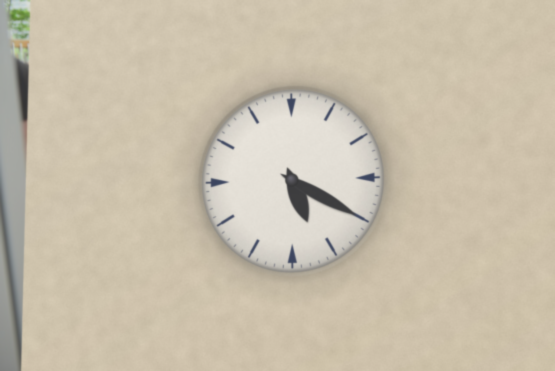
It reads h=5 m=20
